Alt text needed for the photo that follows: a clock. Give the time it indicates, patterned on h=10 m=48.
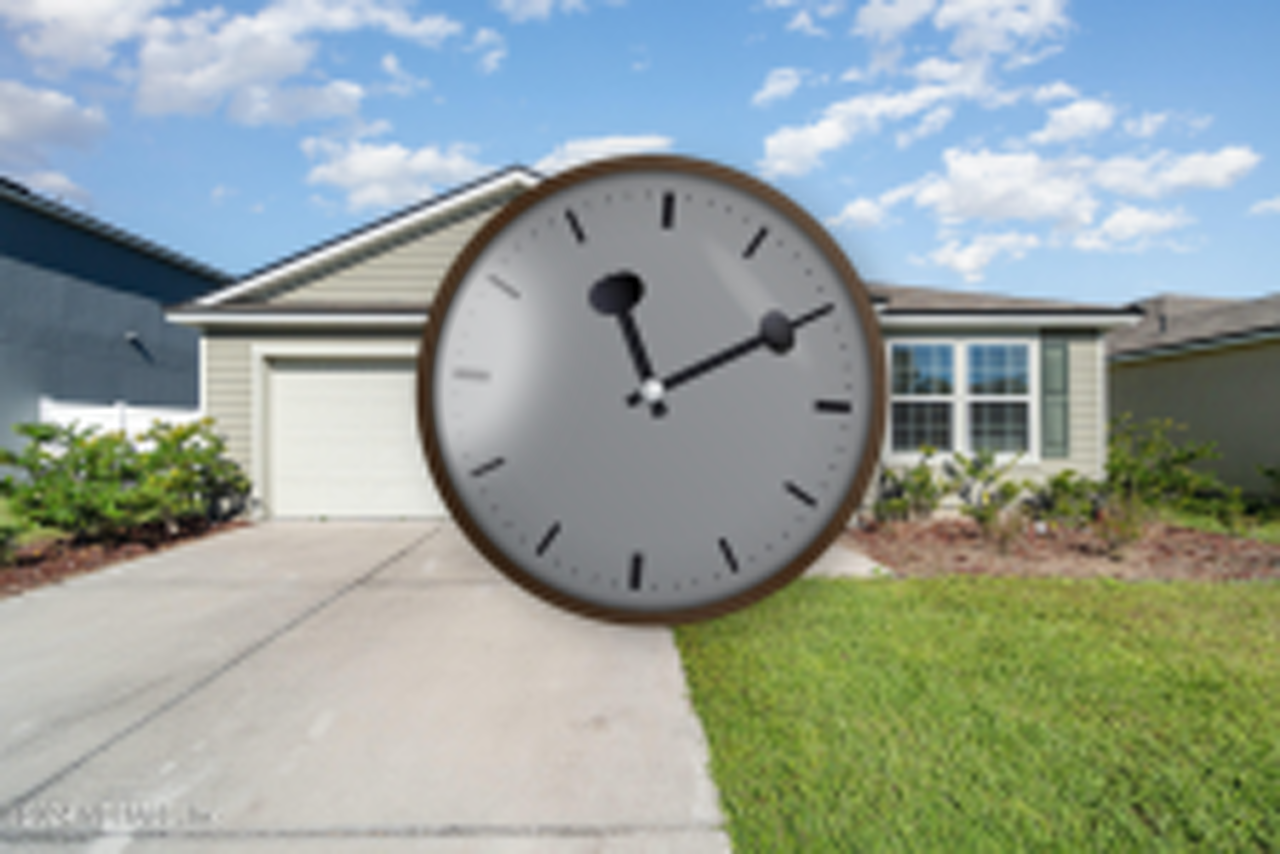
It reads h=11 m=10
